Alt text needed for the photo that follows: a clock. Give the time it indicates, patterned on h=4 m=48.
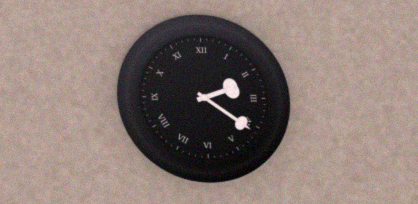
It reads h=2 m=21
